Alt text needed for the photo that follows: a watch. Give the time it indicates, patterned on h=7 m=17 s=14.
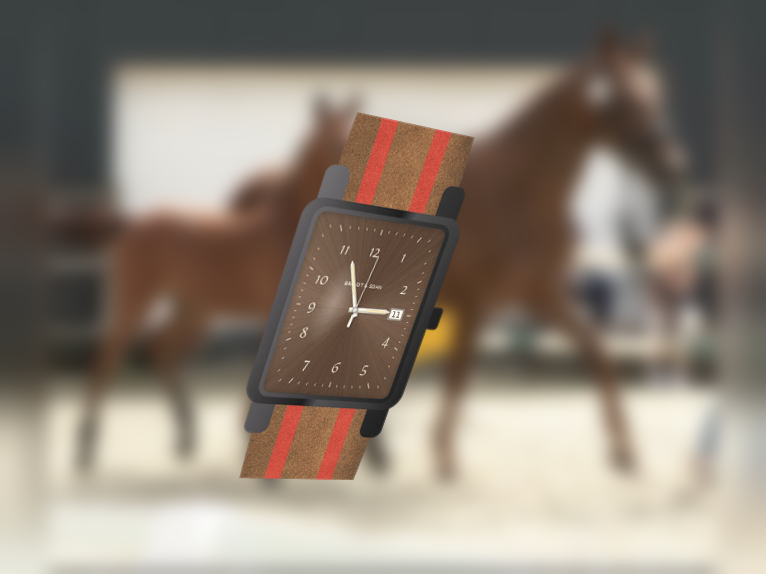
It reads h=2 m=56 s=1
